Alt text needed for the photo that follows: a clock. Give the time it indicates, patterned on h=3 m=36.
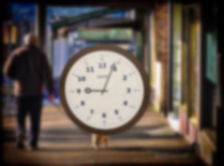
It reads h=9 m=4
